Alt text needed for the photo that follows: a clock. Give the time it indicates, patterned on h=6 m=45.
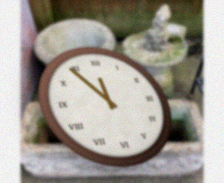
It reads h=11 m=54
